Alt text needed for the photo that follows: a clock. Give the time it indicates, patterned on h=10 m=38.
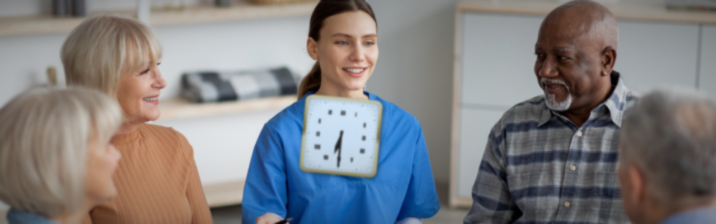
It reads h=6 m=30
